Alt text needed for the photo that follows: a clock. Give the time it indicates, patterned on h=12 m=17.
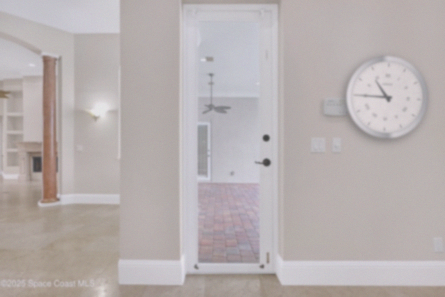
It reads h=10 m=45
